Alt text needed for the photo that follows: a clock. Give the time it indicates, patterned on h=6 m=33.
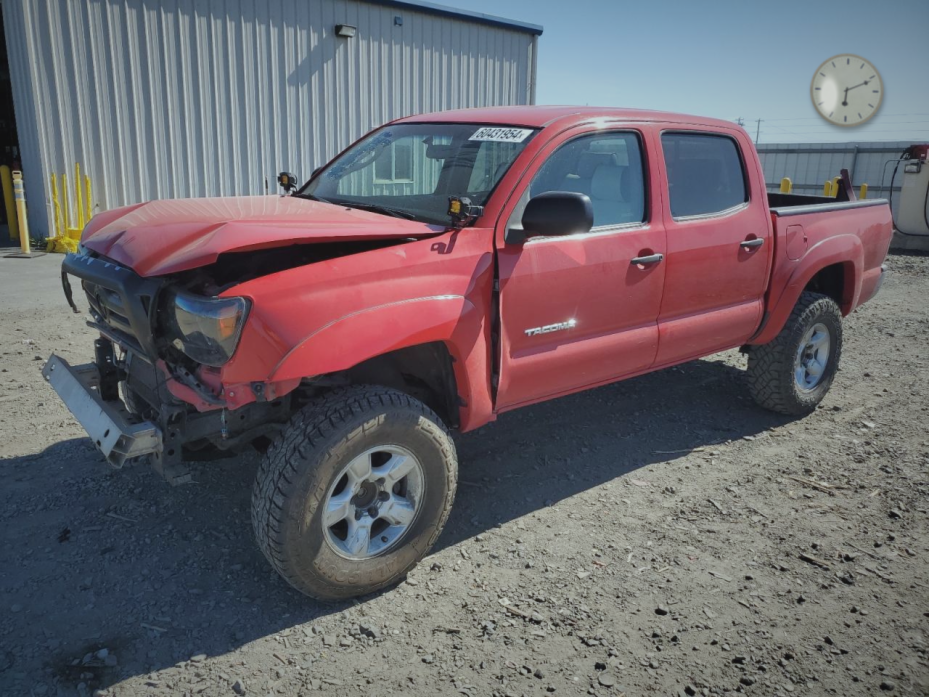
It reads h=6 m=11
